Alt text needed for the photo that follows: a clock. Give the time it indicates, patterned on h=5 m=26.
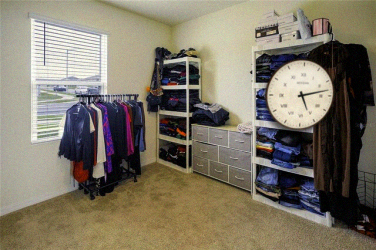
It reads h=5 m=13
